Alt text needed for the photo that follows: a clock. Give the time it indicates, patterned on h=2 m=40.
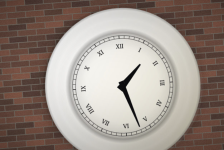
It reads h=1 m=27
